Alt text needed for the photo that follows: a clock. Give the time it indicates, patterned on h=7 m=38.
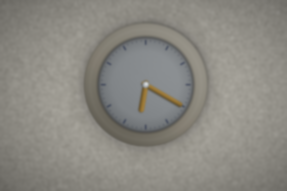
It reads h=6 m=20
